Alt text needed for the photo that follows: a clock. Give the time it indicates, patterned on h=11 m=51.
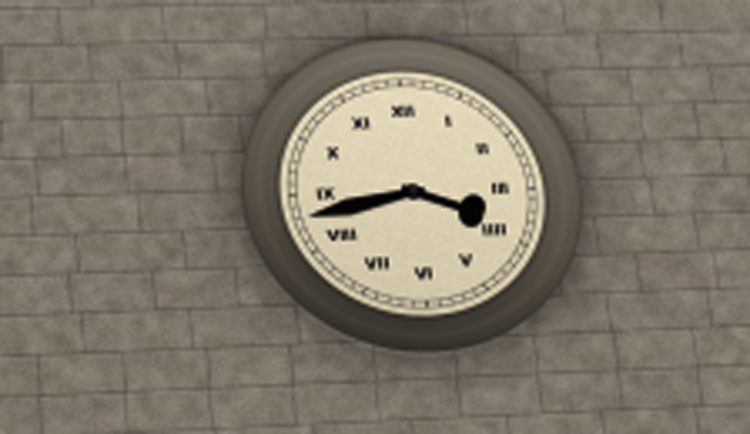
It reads h=3 m=43
